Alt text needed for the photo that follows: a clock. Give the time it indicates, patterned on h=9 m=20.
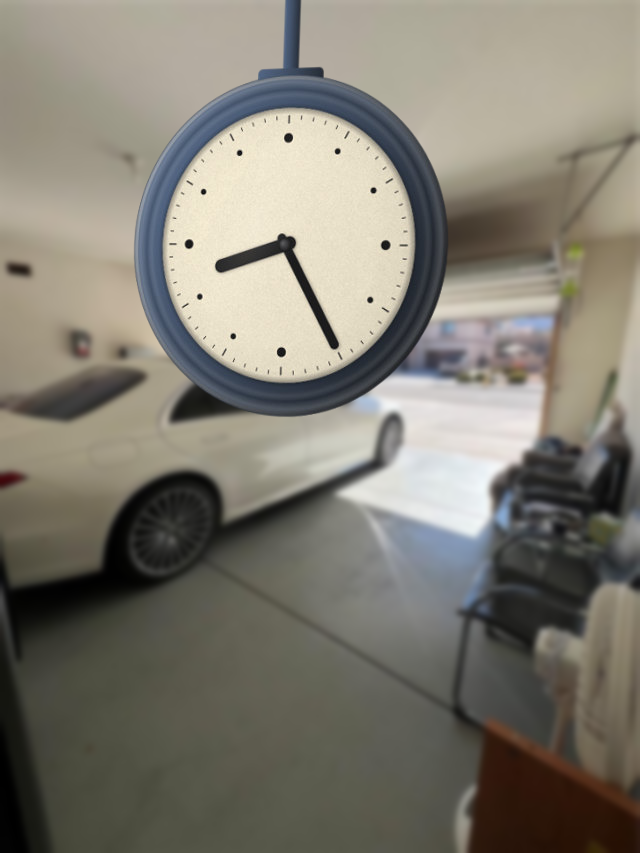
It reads h=8 m=25
